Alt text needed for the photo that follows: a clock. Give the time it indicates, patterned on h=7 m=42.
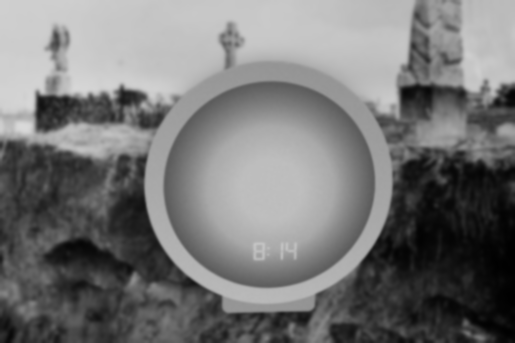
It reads h=8 m=14
